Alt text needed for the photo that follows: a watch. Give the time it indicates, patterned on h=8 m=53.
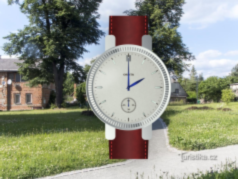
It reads h=2 m=0
